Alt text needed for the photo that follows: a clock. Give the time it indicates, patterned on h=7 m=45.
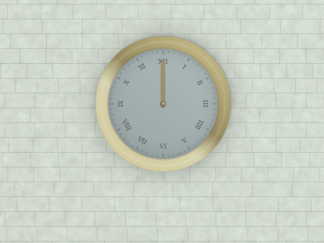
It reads h=12 m=0
